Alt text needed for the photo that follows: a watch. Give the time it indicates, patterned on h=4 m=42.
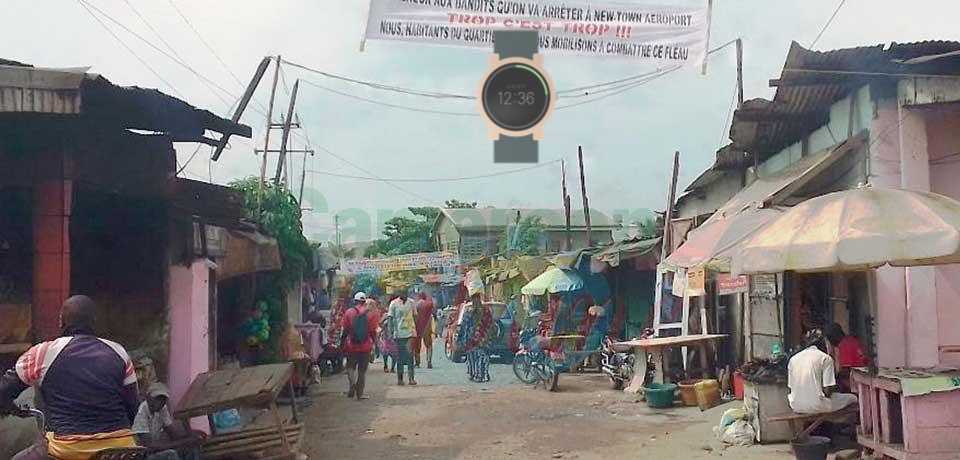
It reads h=12 m=36
